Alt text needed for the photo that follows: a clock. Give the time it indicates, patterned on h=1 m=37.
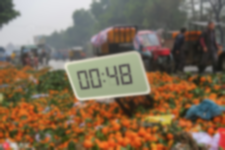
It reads h=0 m=48
